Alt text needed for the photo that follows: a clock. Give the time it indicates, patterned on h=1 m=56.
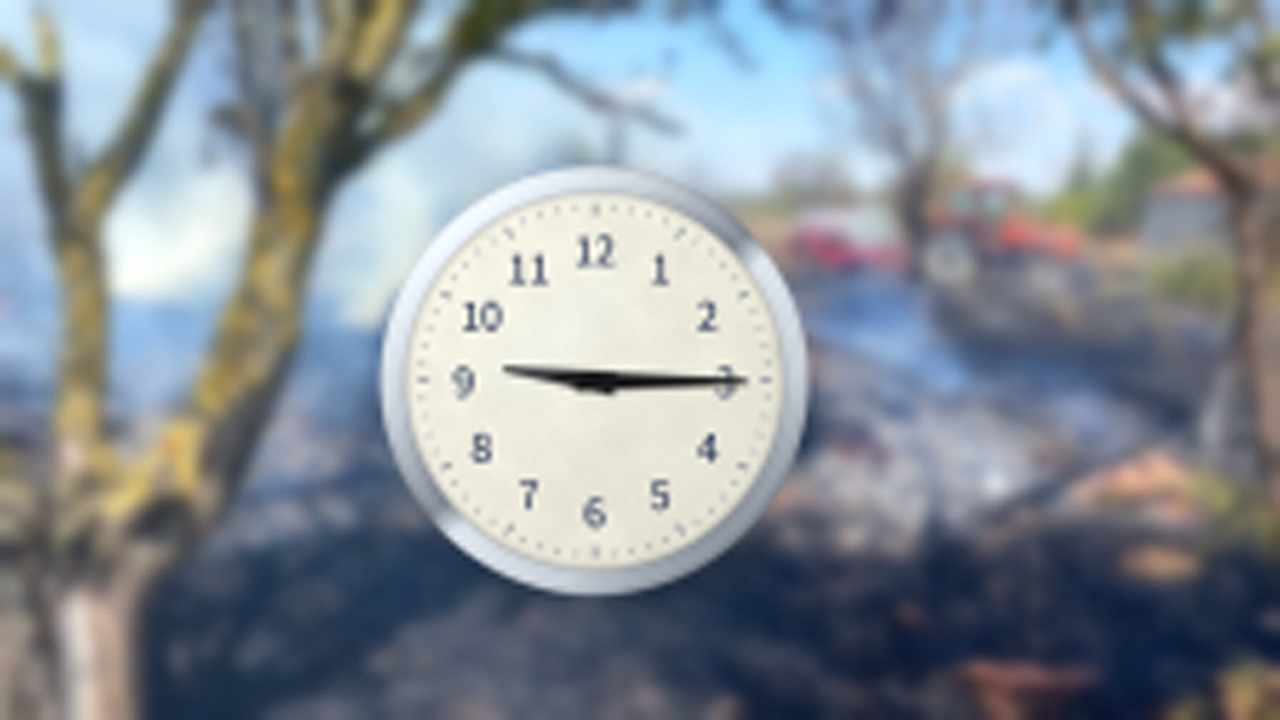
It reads h=9 m=15
